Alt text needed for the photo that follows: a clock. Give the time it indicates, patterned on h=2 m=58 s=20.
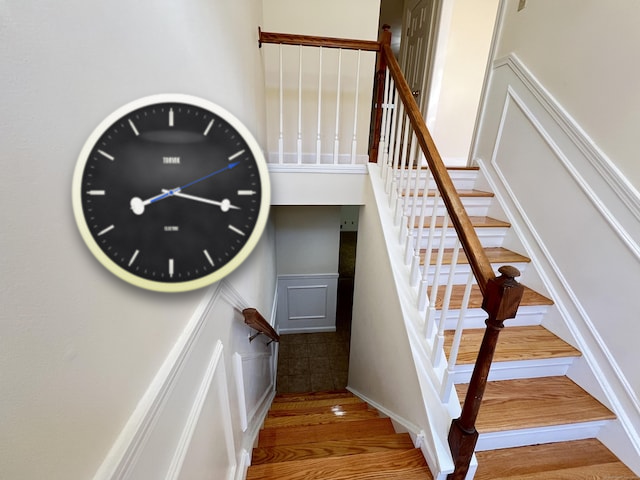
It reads h=8 m=17 s=11
